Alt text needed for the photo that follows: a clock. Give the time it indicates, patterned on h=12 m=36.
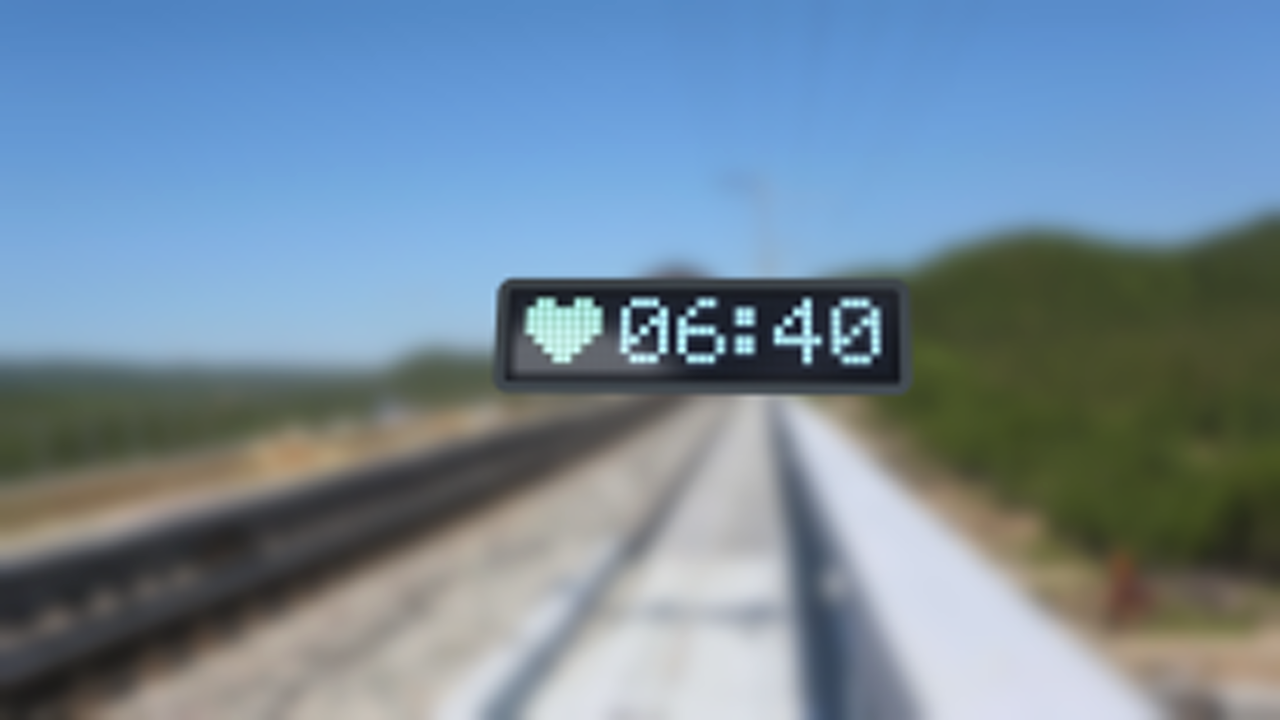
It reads h=6 m=40
